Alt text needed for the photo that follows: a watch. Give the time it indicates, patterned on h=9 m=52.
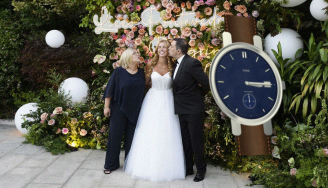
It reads h=3 m=15
